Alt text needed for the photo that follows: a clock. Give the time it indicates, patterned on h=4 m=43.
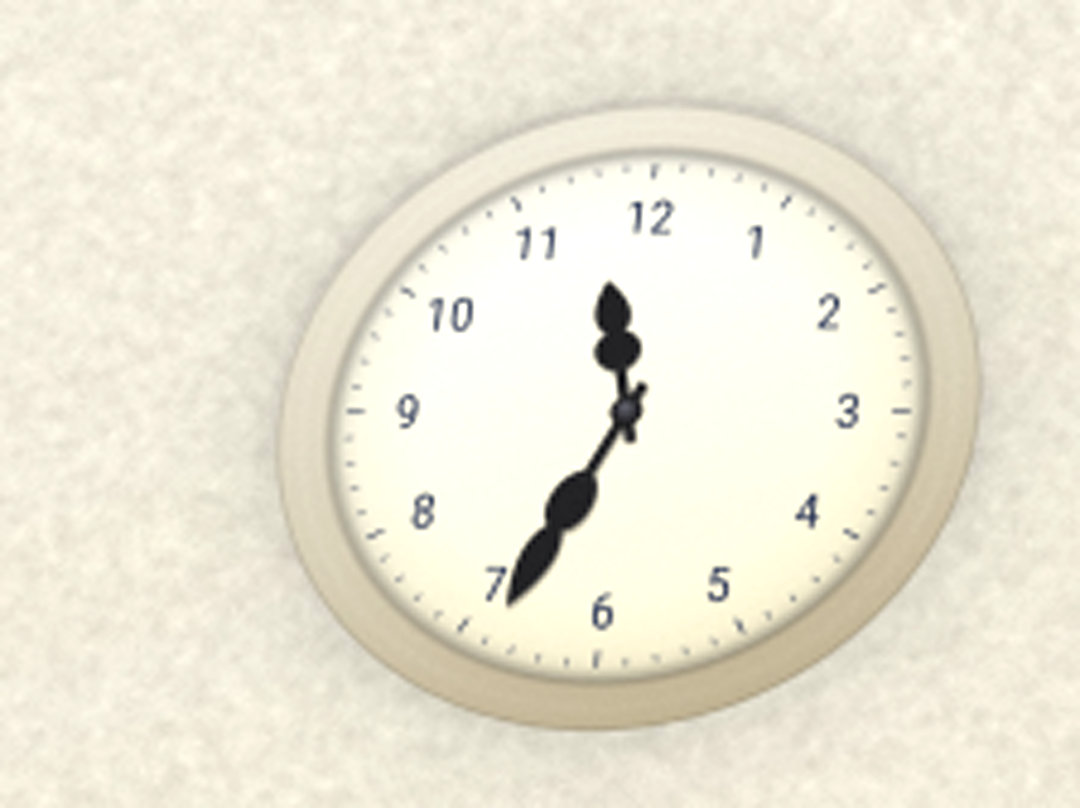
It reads h=11 m=34
